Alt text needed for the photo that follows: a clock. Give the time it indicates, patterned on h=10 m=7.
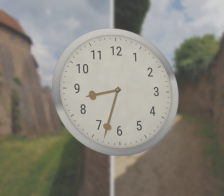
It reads h=8 m=33
